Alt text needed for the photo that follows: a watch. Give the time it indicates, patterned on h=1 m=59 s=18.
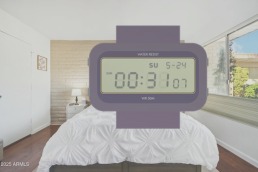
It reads h=0 m=31 s=7
